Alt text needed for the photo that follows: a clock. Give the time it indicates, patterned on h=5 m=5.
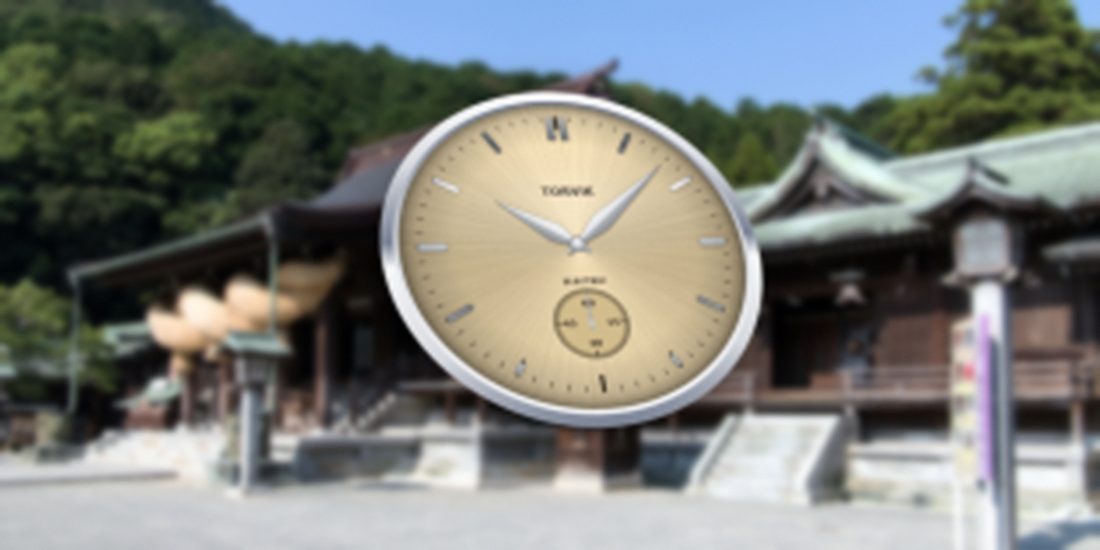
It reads h=10 m=8
